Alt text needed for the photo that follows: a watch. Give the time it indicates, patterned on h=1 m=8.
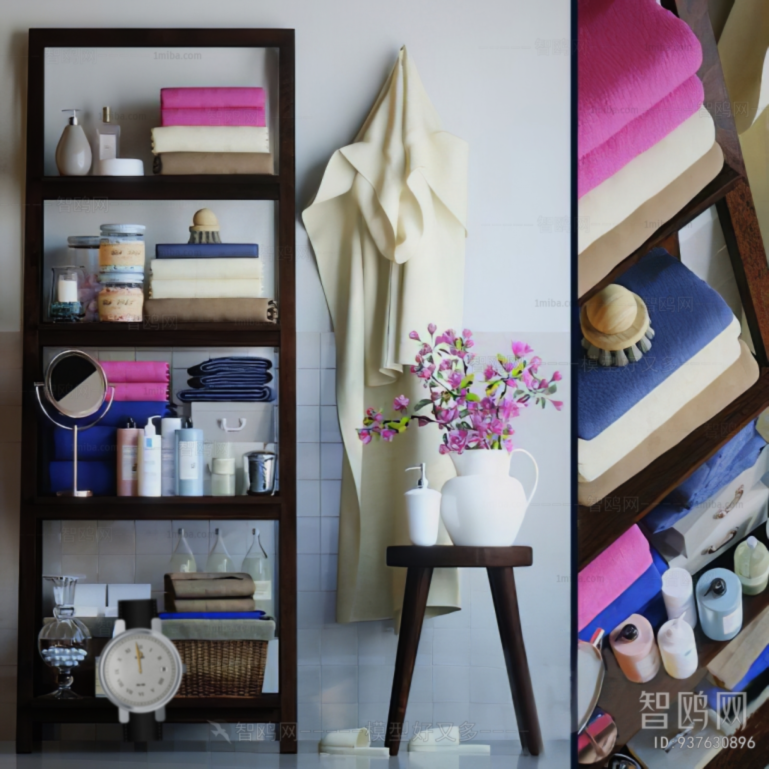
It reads h=11 m=59
